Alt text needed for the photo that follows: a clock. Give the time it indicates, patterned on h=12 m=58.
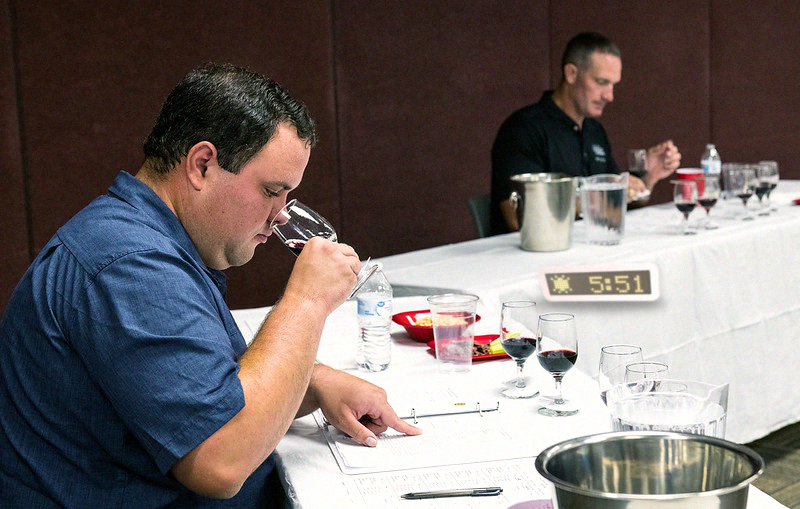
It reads h=5 m=51
